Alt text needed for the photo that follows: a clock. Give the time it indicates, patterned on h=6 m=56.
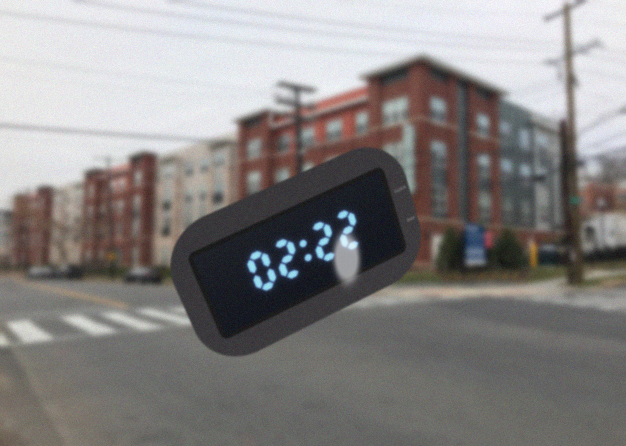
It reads h=2 m=22
